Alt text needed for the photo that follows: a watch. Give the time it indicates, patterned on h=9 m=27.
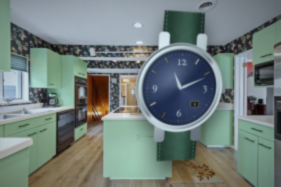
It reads h=11 m=11
